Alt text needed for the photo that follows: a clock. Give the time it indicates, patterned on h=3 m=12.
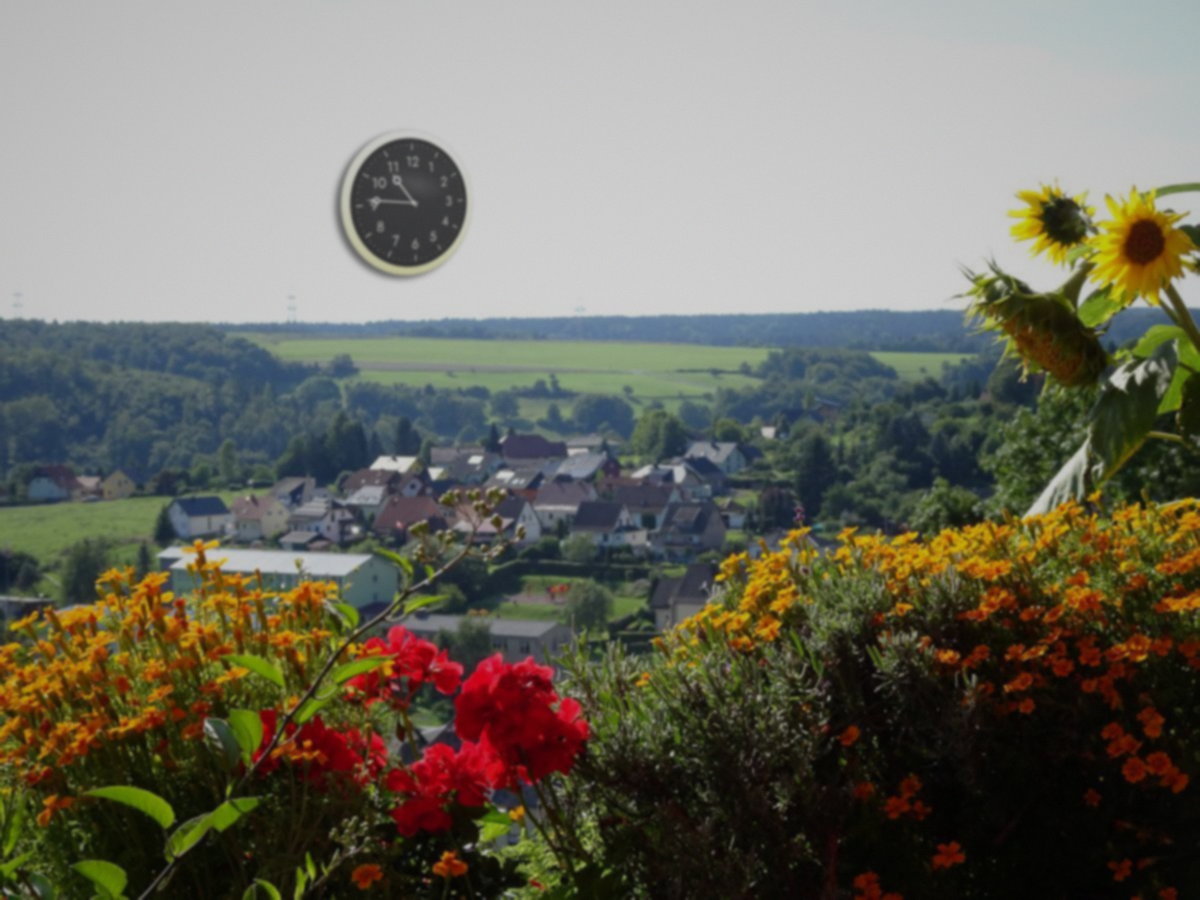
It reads h=10 m=46
